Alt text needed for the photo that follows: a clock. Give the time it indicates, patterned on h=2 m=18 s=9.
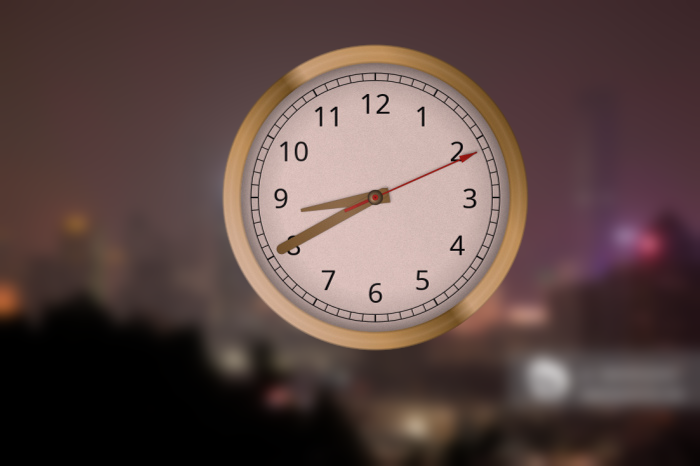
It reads h=8 m=40 s=11
